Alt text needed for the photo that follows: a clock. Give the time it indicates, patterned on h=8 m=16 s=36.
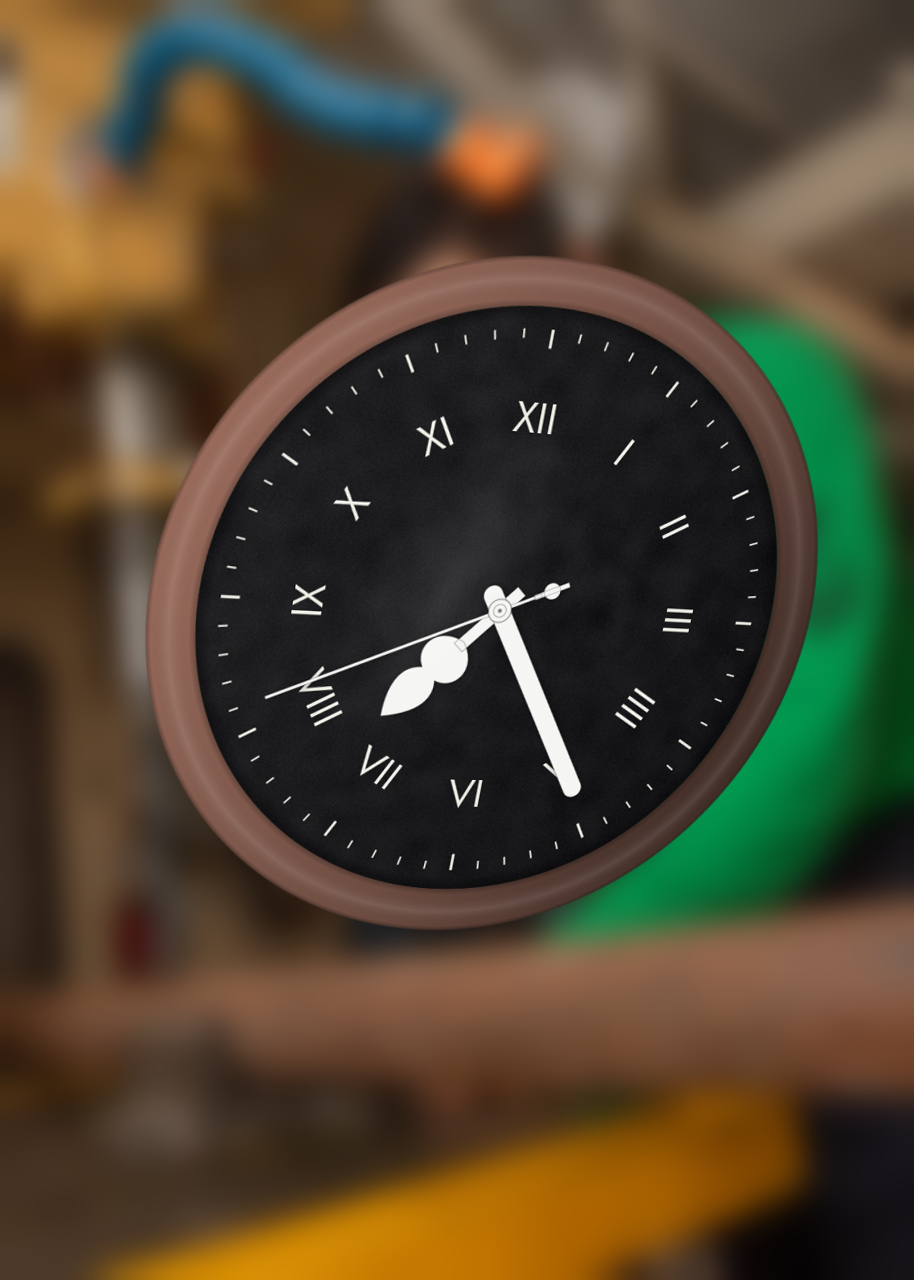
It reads h=7 m=24 s=41
